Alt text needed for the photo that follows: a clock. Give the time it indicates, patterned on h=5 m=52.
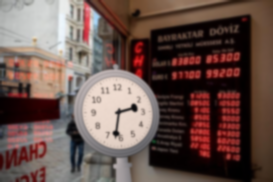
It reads h=2 m=32
